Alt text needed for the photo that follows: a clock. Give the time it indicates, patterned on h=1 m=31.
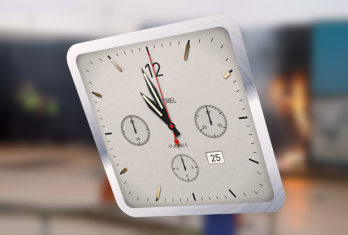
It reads h=10 m=58
